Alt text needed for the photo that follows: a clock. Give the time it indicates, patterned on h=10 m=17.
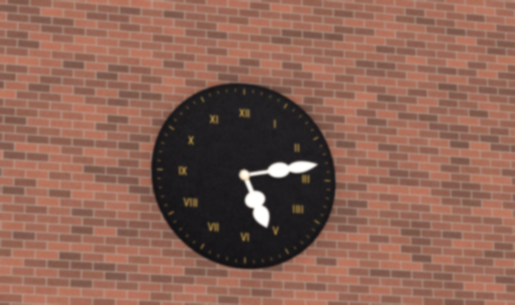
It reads h=5 m=13
